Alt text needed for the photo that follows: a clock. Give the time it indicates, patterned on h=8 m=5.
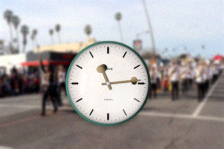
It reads h=11 m=14
